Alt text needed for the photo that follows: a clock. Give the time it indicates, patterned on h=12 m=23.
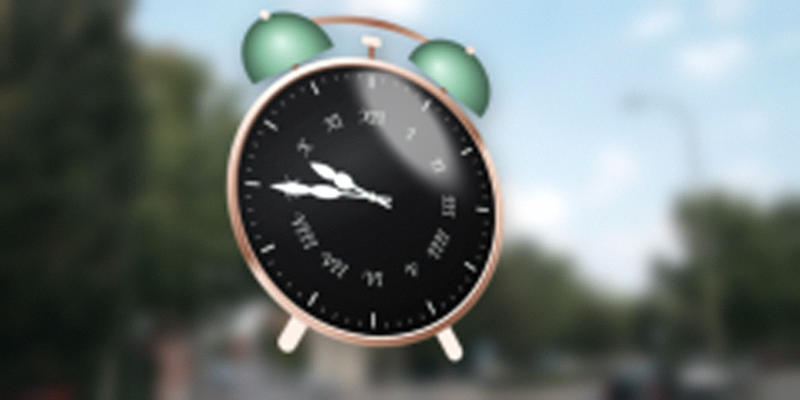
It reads h=9 m=45
